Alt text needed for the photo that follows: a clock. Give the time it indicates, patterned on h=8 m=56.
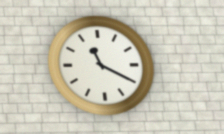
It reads h=11 m=20
